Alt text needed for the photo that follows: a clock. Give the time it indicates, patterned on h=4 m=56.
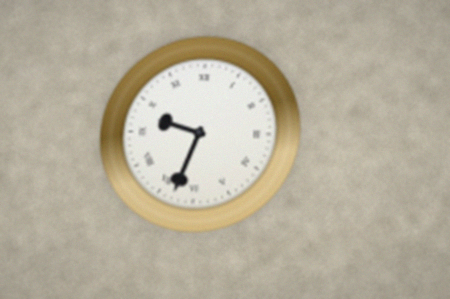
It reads h=9 m=33
